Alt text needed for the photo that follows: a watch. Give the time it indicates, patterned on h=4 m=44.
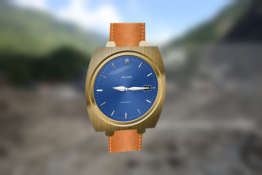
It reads h=9 m=15
